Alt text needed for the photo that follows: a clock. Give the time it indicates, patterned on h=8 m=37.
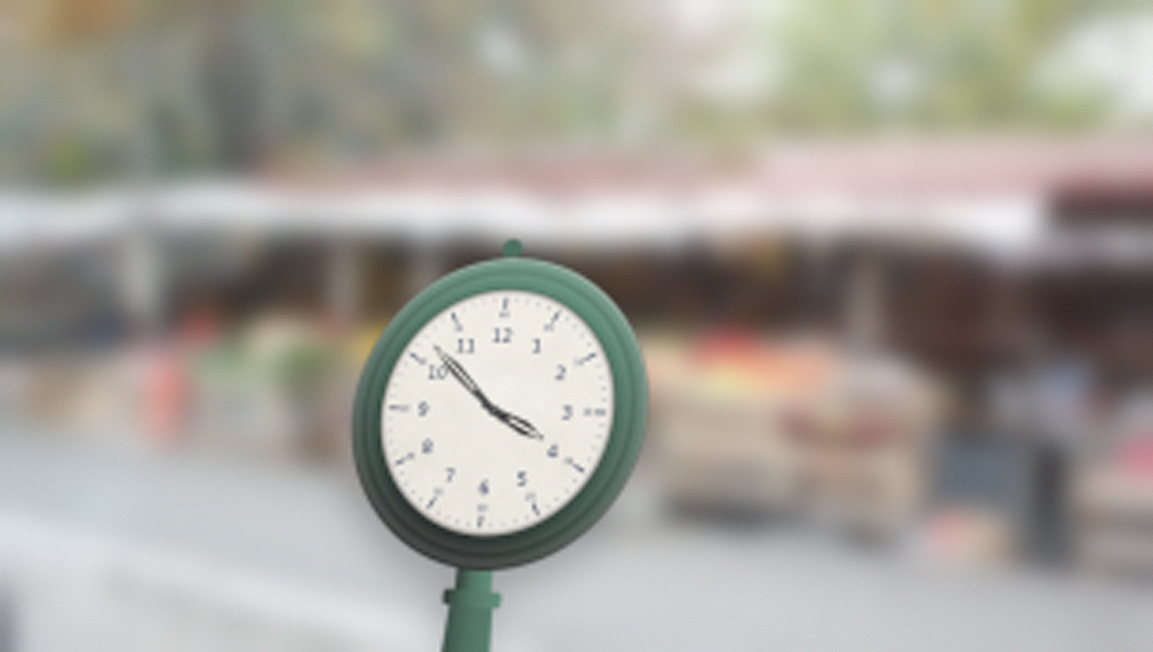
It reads h=3 m=52
